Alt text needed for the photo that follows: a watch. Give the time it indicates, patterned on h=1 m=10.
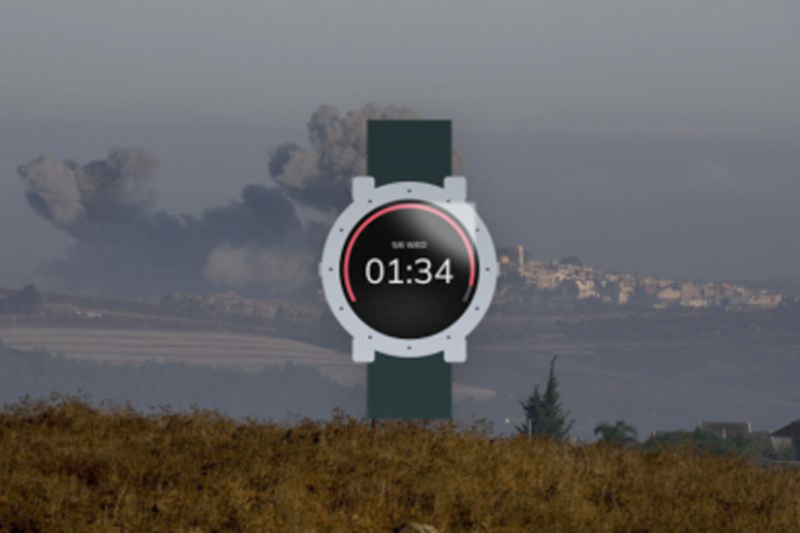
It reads h=1 m=34
